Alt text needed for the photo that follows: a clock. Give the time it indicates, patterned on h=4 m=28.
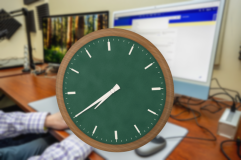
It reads h=7 m=40
